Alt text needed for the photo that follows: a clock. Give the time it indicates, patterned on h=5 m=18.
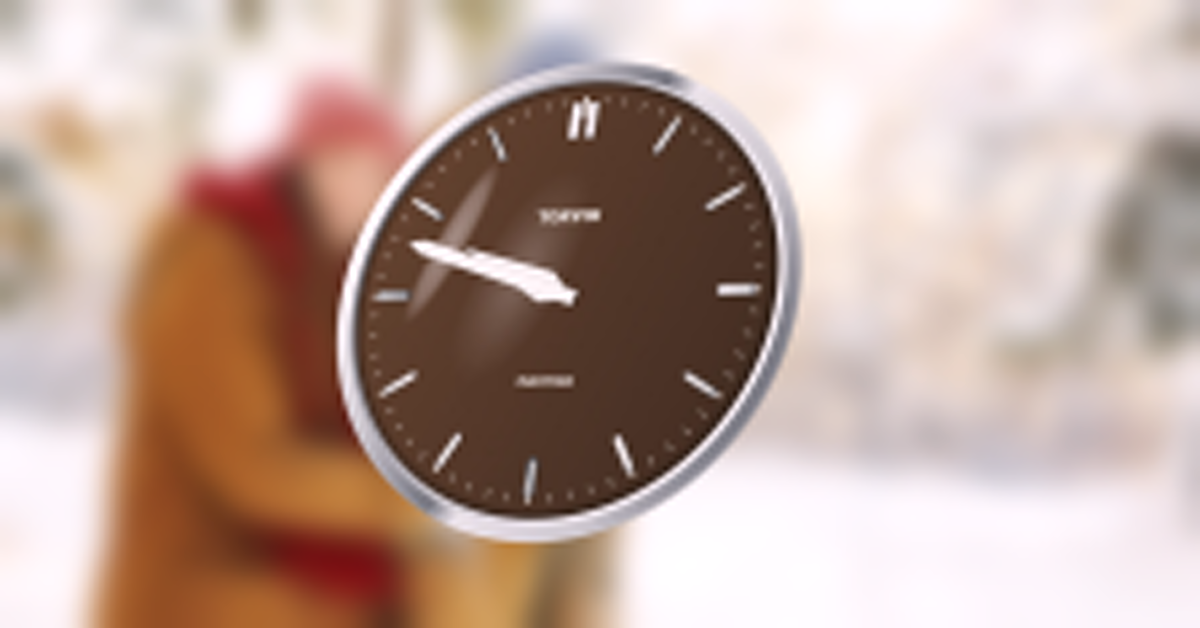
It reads h=9 m=48
